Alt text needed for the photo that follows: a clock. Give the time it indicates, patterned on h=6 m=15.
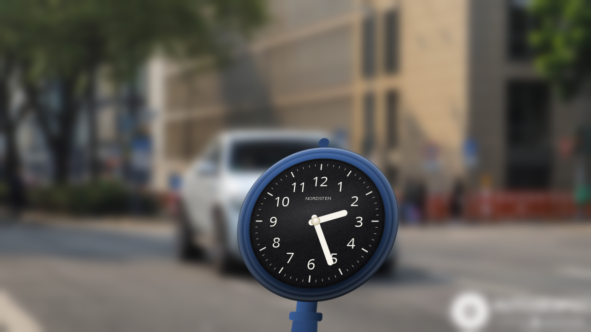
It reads h=2 m=26
